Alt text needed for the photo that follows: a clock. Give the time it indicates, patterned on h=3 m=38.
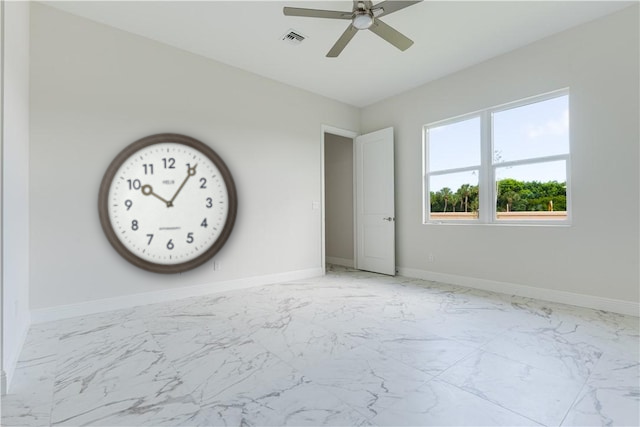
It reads h=10 m=6
